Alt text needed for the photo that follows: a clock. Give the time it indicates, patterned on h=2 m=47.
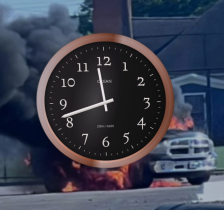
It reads h=11 m=42
